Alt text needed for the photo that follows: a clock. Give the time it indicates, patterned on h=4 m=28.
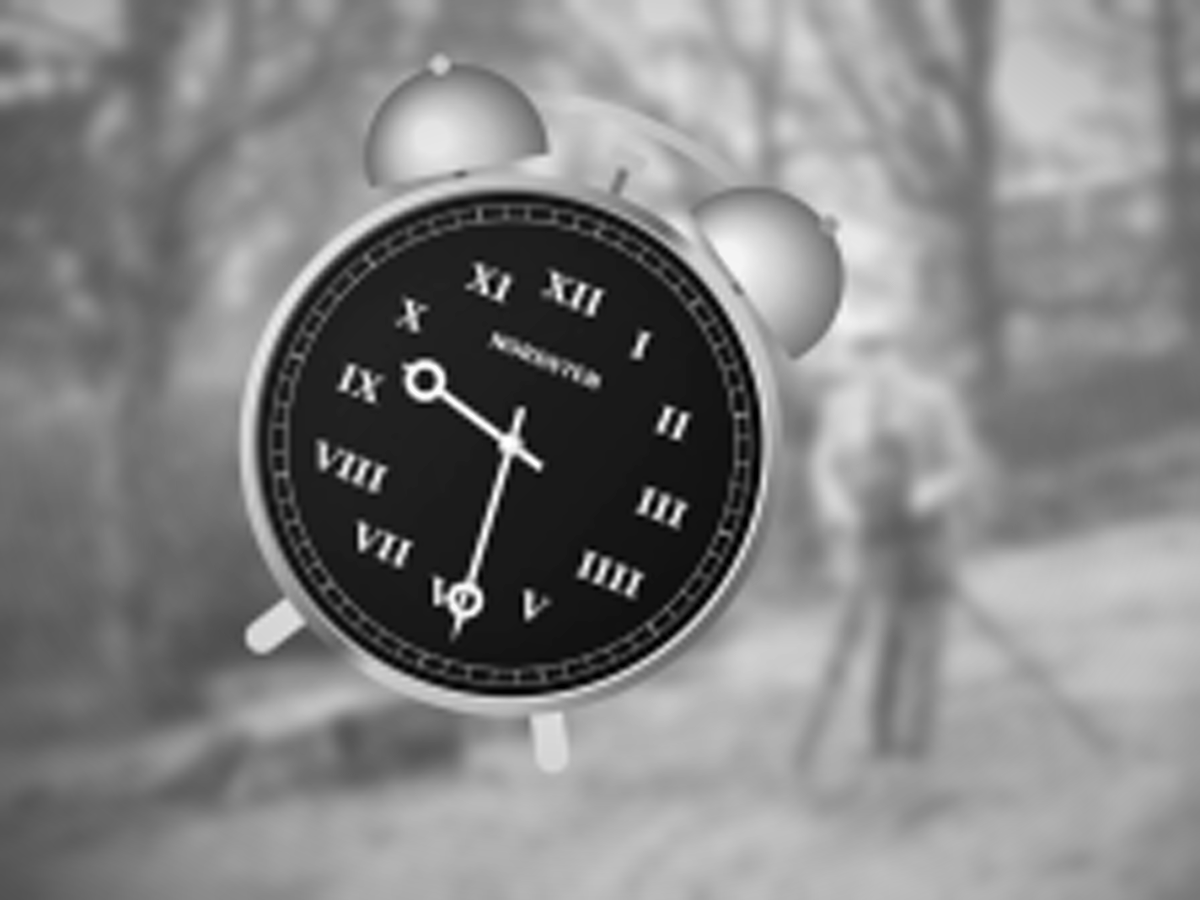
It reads h=9 m=29
